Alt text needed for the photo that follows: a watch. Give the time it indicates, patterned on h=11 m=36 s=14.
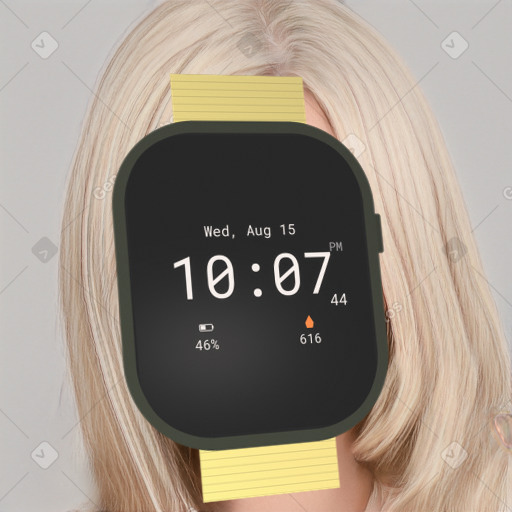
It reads h=10 m=7 s=44
